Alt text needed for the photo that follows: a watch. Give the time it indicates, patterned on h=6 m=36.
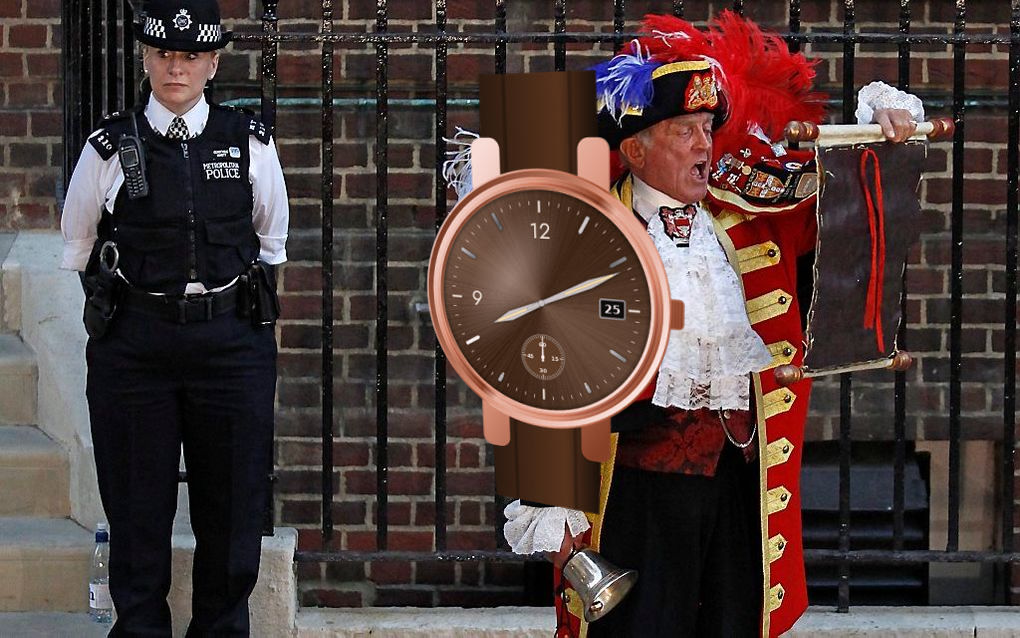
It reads h=8 m=11
